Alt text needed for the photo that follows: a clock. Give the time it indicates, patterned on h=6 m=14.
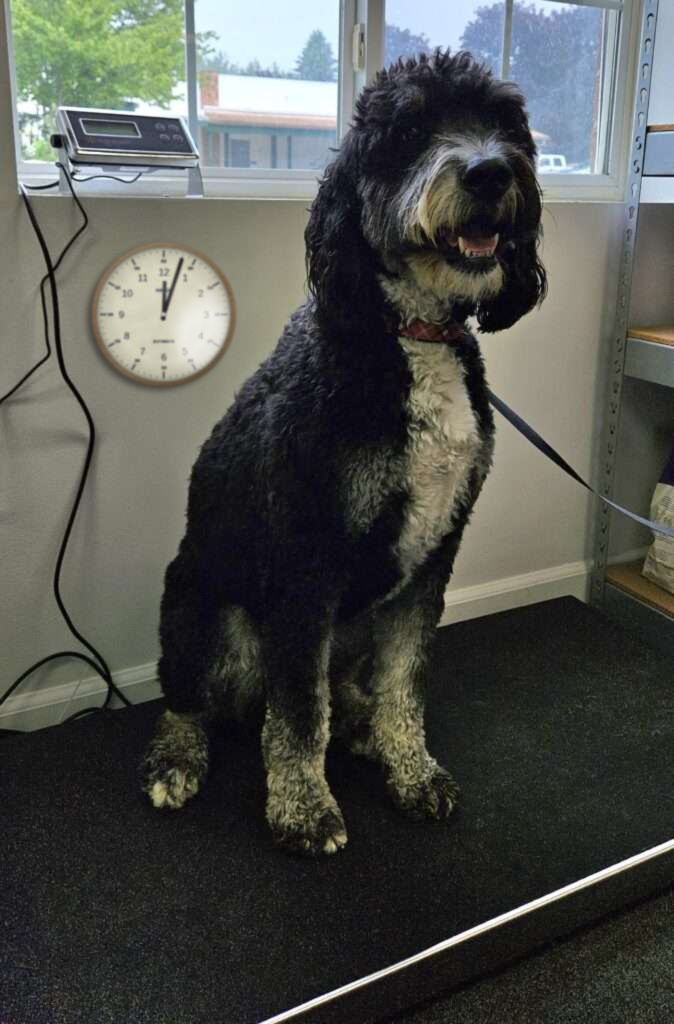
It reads h=12 m=3
